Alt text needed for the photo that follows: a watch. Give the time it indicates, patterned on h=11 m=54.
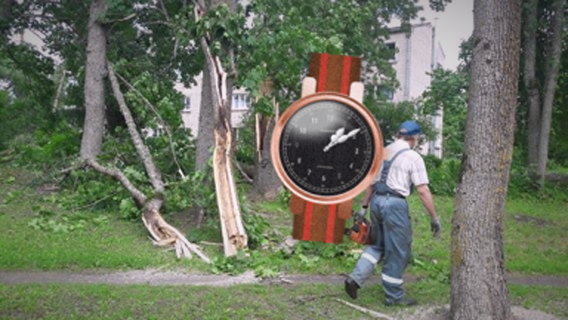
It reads h=1 m=9
